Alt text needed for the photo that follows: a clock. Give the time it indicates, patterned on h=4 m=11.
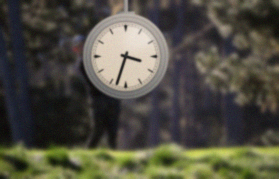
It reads h=3 m=33
